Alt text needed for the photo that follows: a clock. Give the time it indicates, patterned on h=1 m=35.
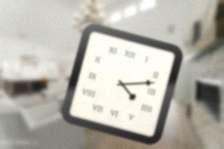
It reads h=4 m=12
